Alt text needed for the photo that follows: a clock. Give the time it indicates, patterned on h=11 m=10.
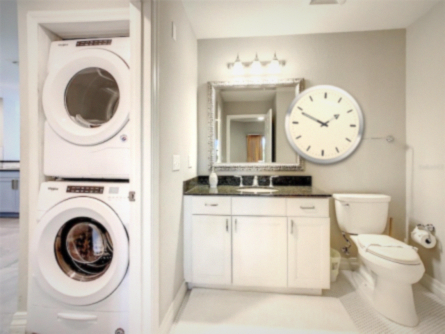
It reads h=1 m=49
